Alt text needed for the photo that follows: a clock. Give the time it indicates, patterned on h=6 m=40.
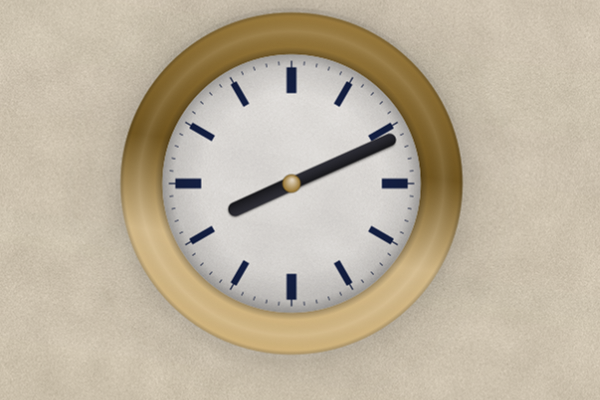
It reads h=8 m=11
